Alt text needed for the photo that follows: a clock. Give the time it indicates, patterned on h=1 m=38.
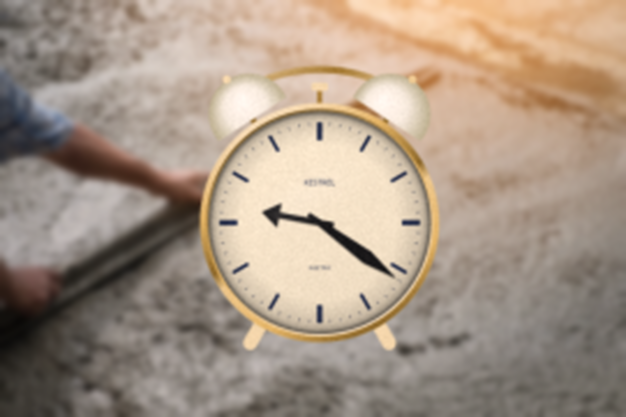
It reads h=9 m=21
